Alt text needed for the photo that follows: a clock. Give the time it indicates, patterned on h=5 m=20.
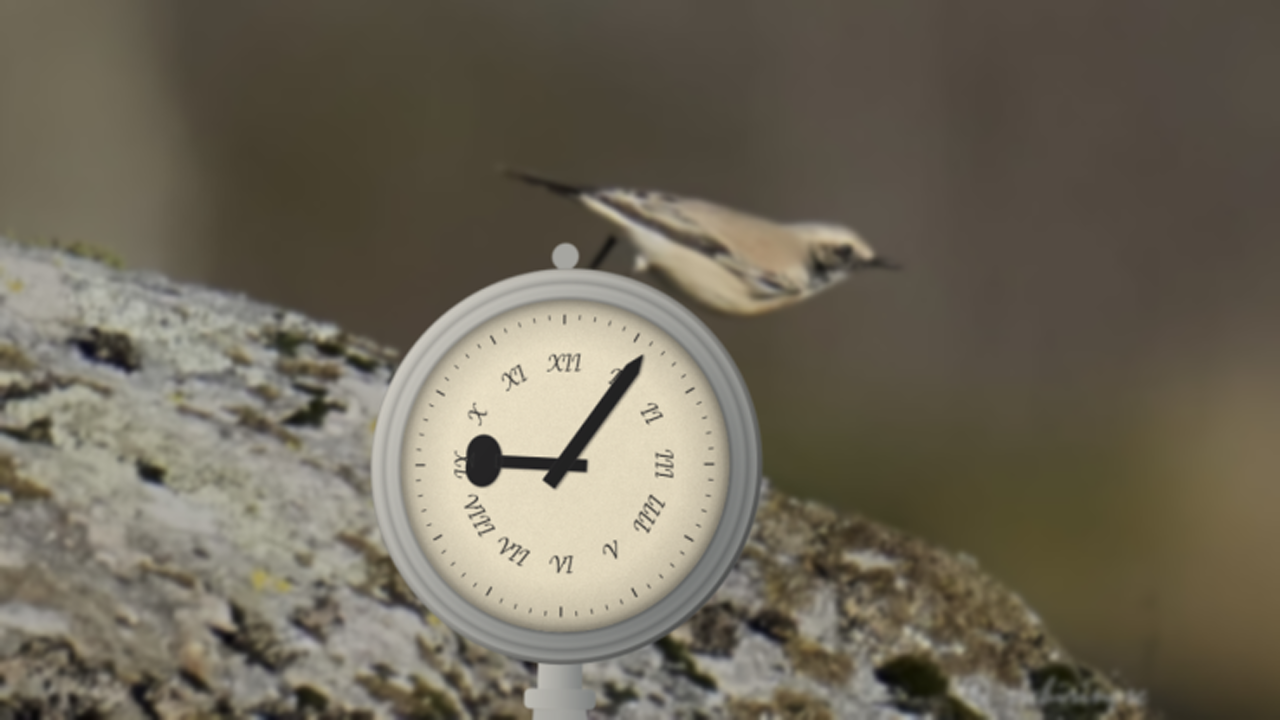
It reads h=9 m=6
